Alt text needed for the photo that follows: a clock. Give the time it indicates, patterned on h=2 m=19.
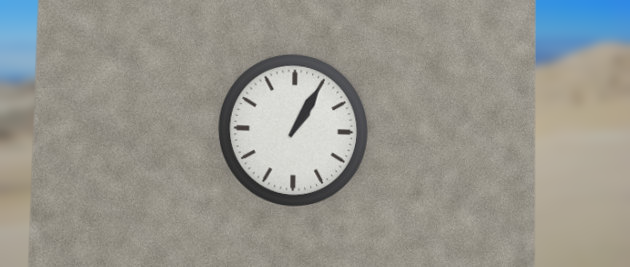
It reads h=1 m=5
